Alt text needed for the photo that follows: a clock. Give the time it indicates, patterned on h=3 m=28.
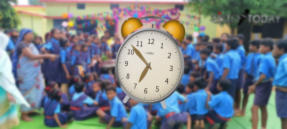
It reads h=6 m=52
